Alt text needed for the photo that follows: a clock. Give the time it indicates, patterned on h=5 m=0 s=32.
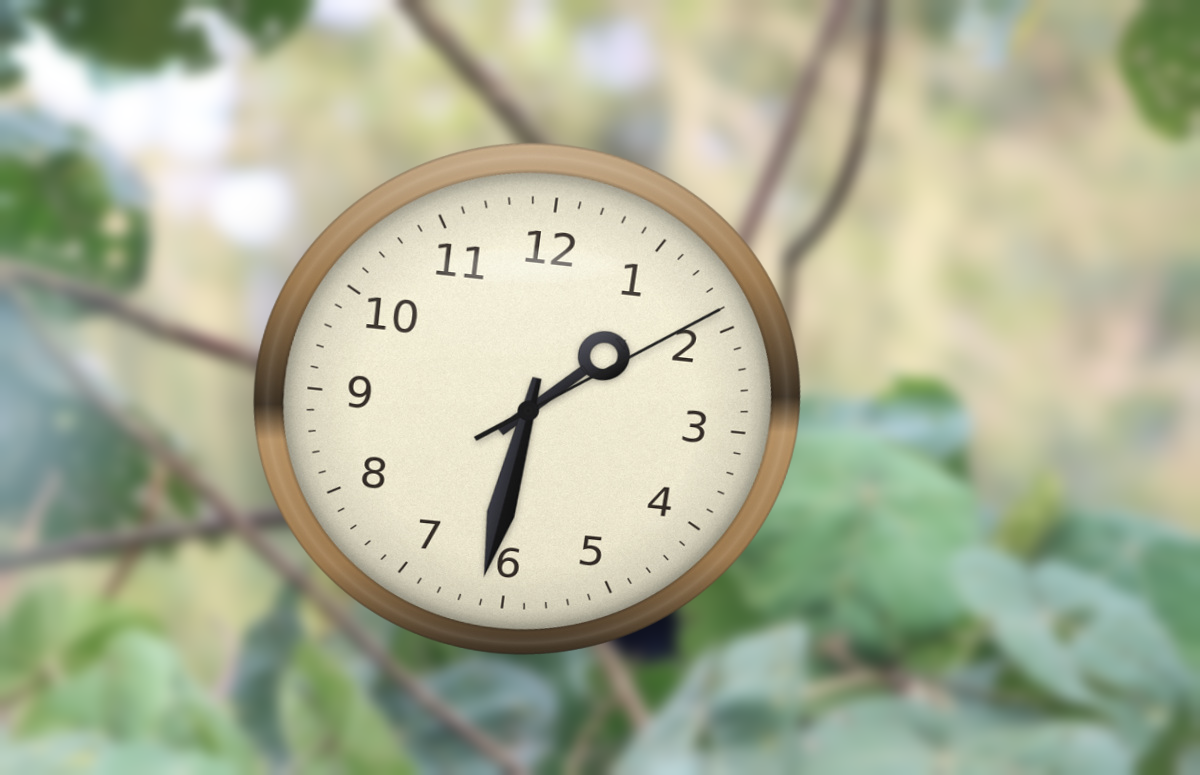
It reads h=1 m=31 s=9
